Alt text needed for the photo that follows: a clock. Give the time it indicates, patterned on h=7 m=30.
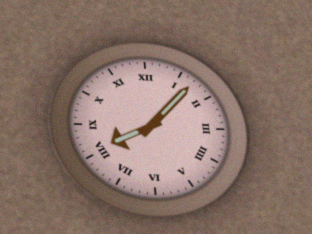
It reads h=8 m=7
